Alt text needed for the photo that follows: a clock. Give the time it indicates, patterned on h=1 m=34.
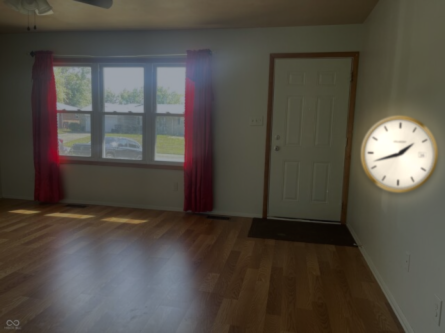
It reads h=1 m=42
